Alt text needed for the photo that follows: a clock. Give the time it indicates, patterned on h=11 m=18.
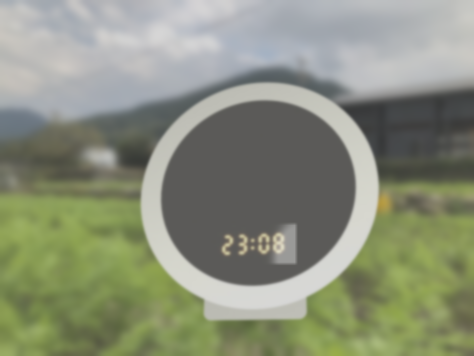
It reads h=23 m=8
